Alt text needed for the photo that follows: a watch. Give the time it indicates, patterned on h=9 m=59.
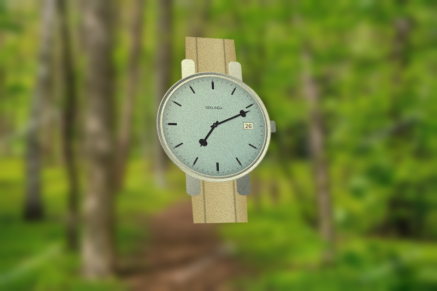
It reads h=7 m=11
